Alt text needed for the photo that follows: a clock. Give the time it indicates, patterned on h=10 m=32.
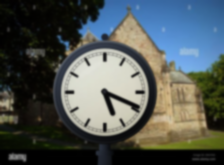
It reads h=5 m=19
